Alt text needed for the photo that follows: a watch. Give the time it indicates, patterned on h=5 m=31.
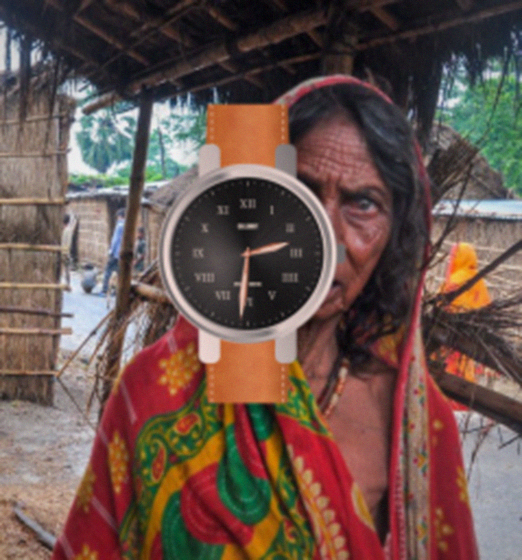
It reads h=2 m=31
